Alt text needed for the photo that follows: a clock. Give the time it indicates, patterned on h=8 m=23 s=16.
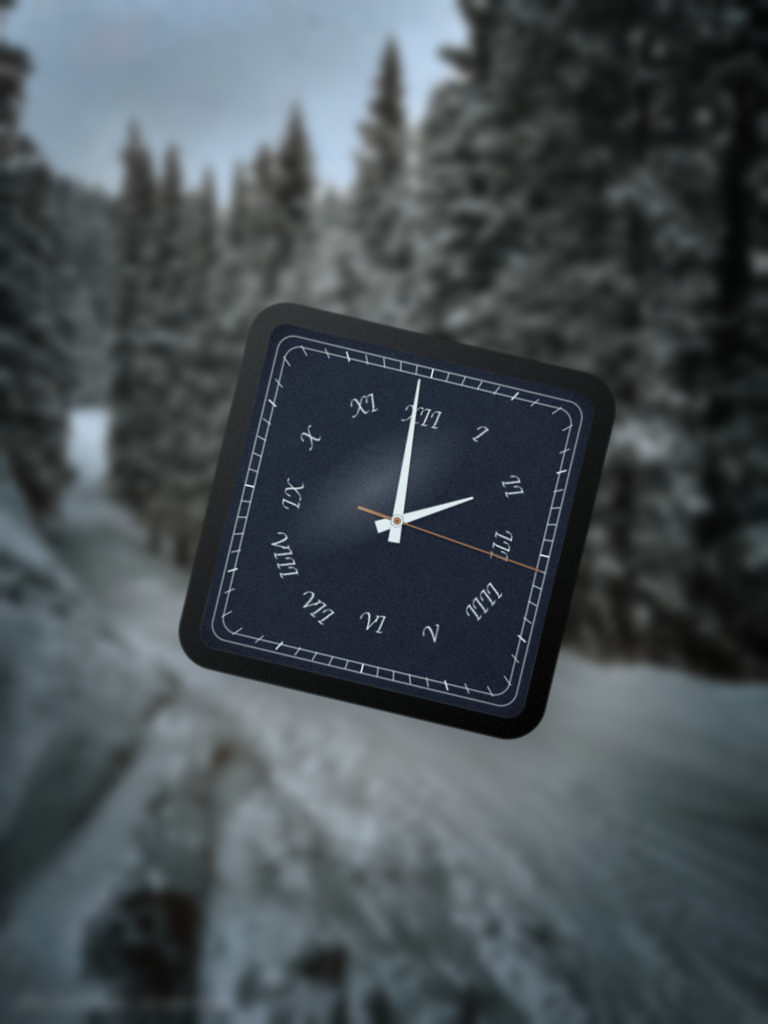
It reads h=1 m=59 s=16
